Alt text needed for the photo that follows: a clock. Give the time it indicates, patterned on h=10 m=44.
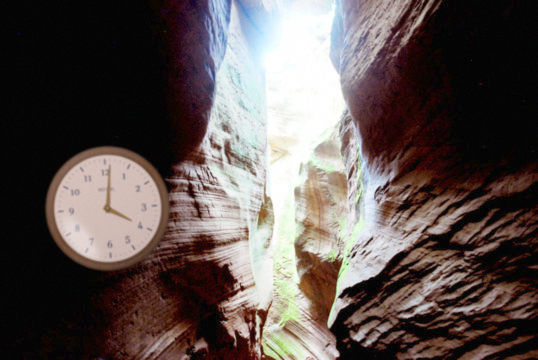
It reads h=4 m=1
